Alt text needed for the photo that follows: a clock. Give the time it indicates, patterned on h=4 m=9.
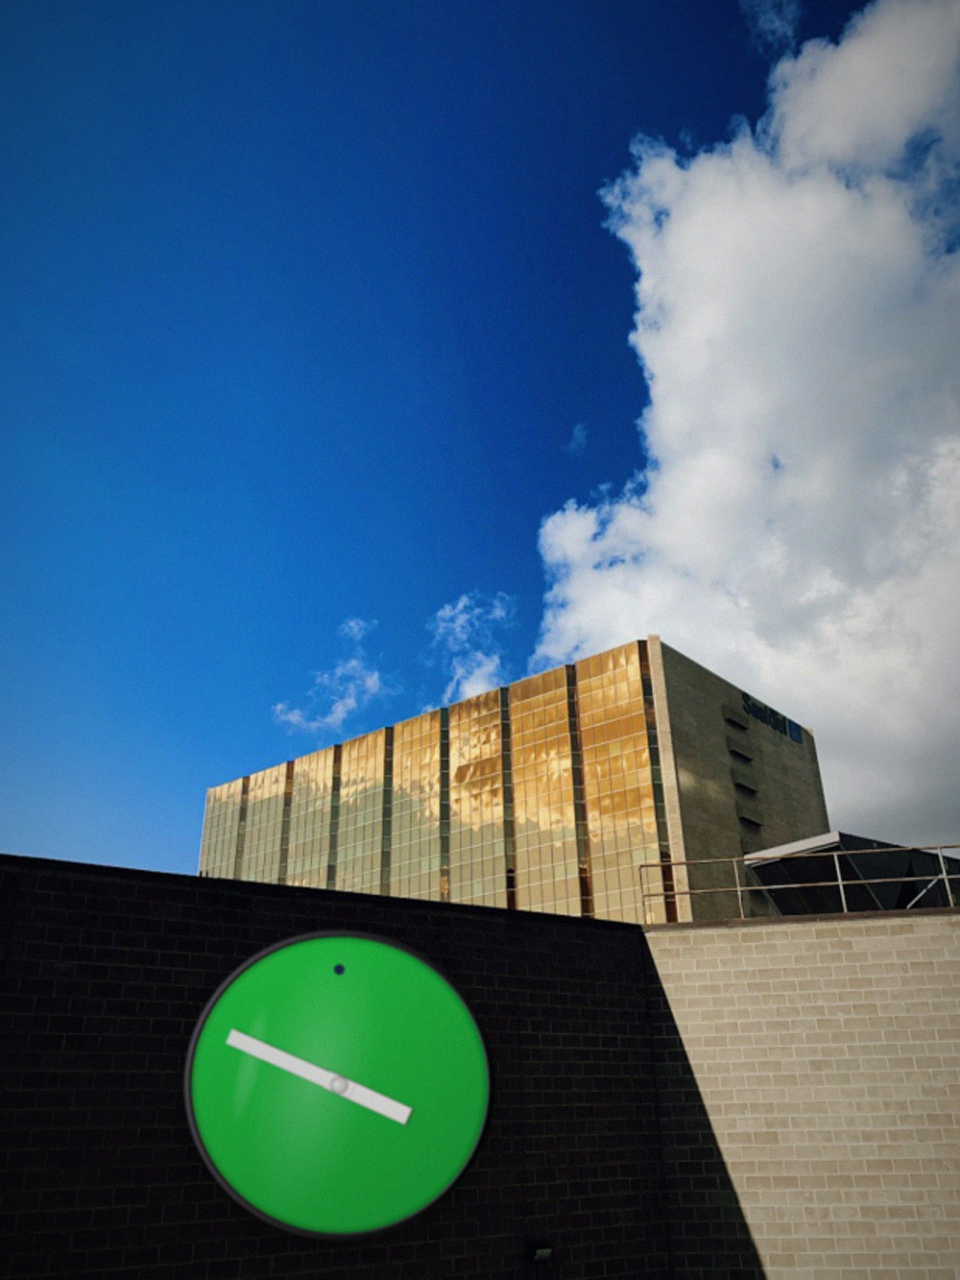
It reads h=3 m=49
